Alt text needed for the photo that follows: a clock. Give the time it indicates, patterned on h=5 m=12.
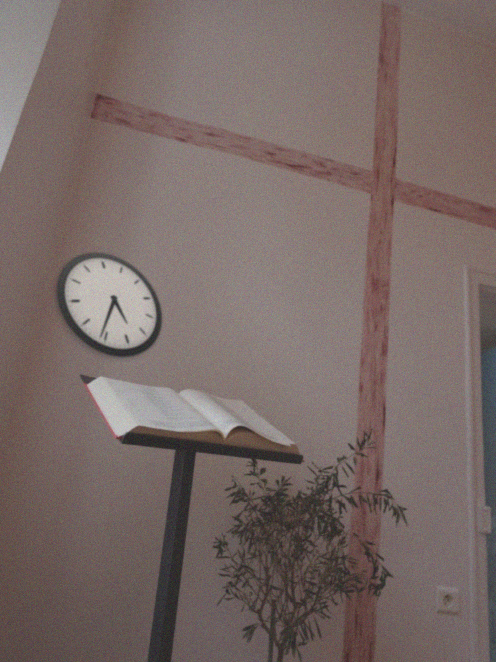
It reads h=5 m=36
